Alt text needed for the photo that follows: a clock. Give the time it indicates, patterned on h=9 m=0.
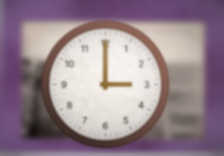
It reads h=3 m=0
